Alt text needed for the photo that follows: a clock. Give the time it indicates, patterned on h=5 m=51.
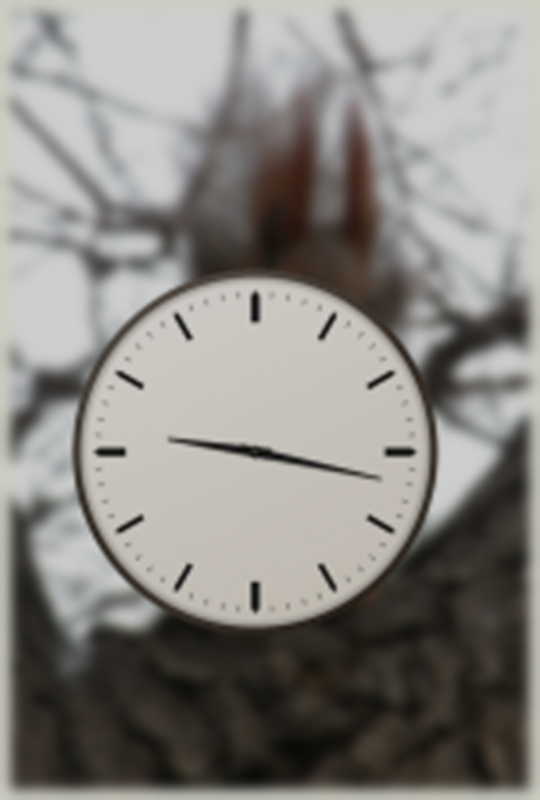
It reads h=9 m=17
